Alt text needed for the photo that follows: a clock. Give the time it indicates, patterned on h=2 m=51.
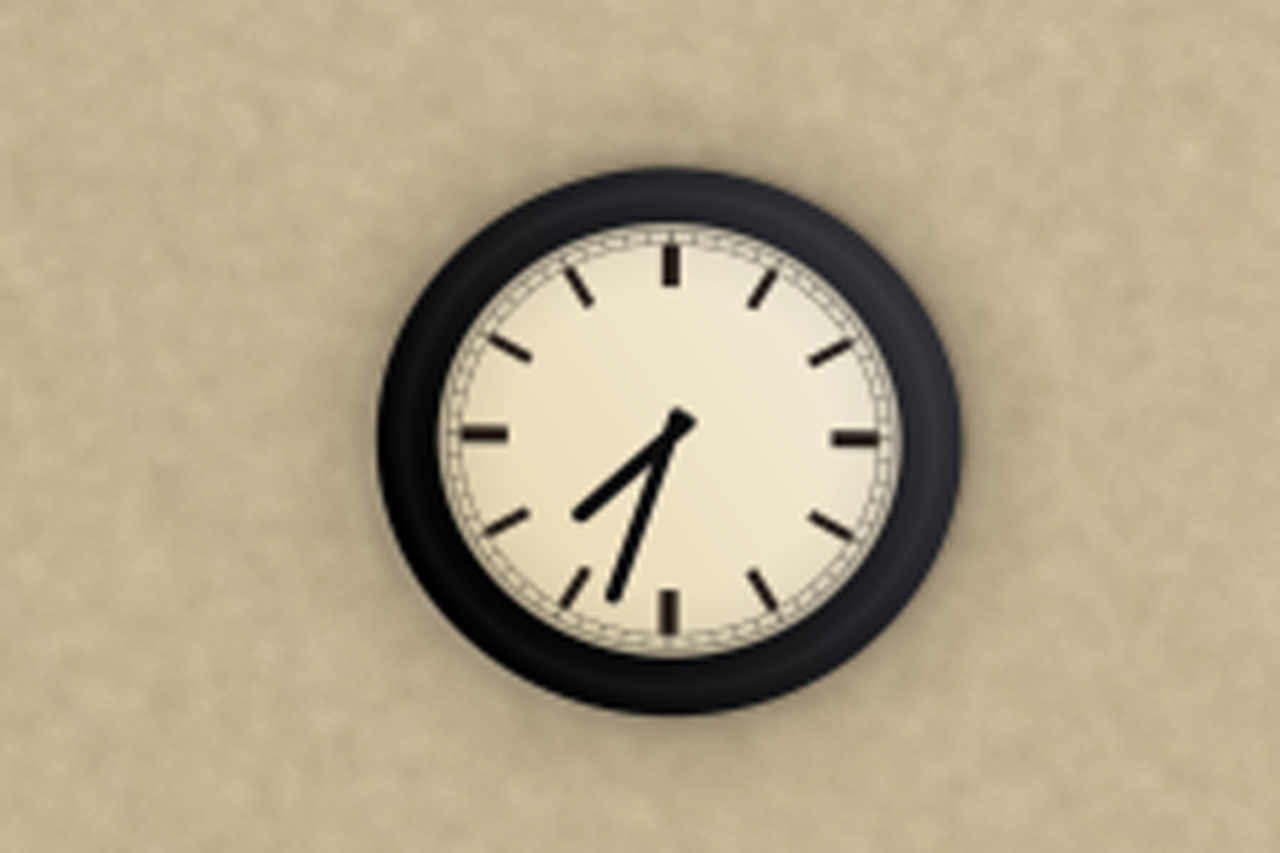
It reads h=7 m=33
